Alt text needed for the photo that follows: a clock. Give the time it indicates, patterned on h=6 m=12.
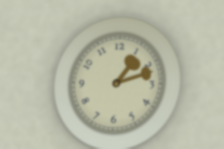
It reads h=1 m=12
